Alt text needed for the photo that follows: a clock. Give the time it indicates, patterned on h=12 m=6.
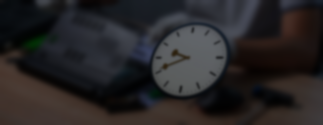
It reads h=9 m=41
